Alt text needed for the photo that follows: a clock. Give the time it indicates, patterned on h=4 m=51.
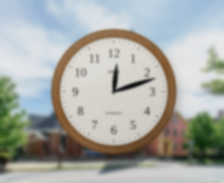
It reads h=12 m=12
